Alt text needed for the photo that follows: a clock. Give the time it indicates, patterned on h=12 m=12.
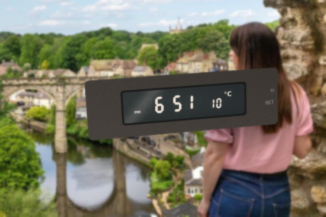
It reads h=6 m=51
